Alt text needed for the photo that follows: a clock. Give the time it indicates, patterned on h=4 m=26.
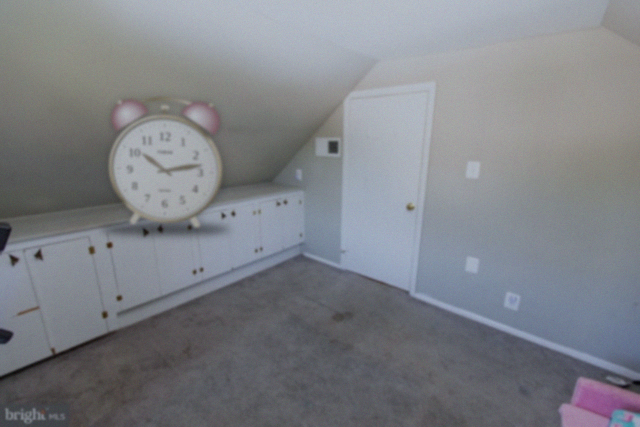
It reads h=10 m=13
